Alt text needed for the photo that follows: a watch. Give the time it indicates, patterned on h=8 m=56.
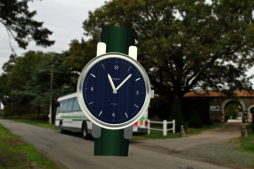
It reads h=11 m=7
